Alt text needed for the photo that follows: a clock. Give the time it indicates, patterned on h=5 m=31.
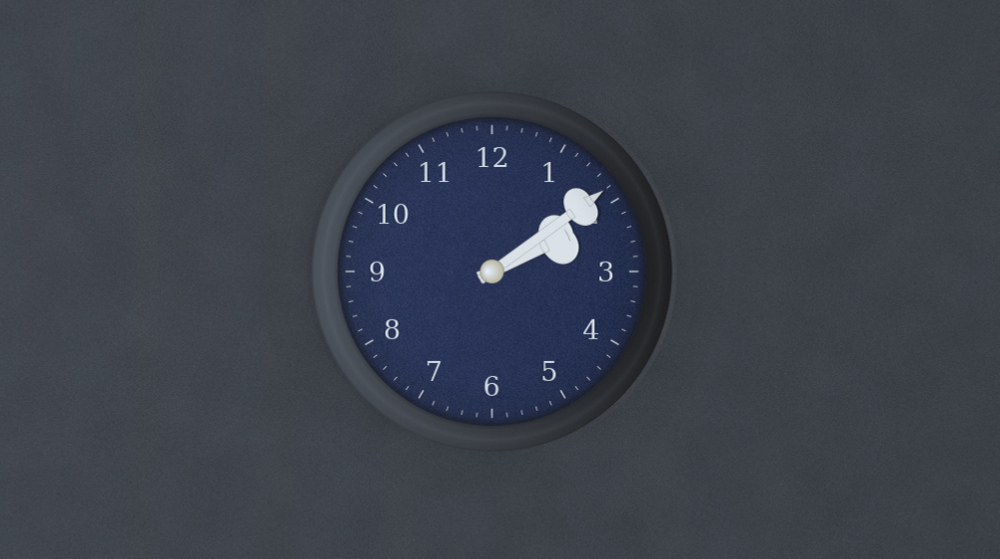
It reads h=2 m=9
